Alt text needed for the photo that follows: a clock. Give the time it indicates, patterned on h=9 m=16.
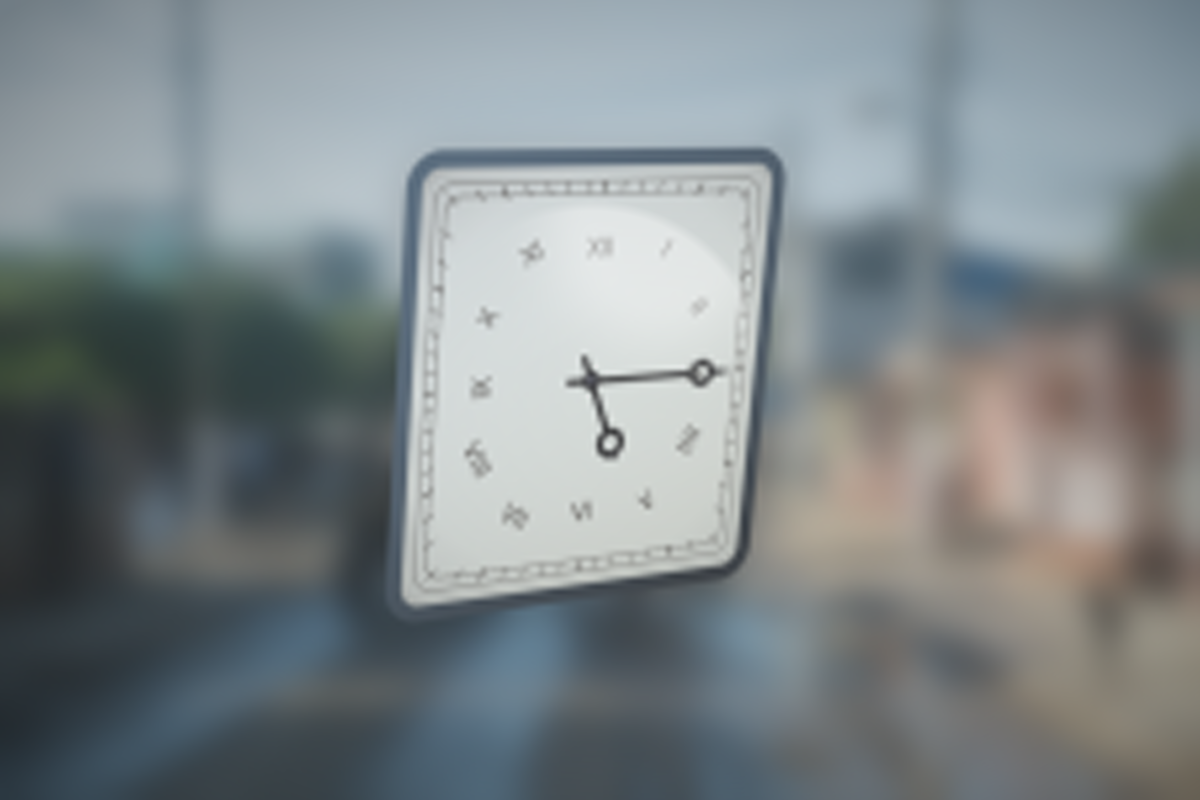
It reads h=5 m=15
